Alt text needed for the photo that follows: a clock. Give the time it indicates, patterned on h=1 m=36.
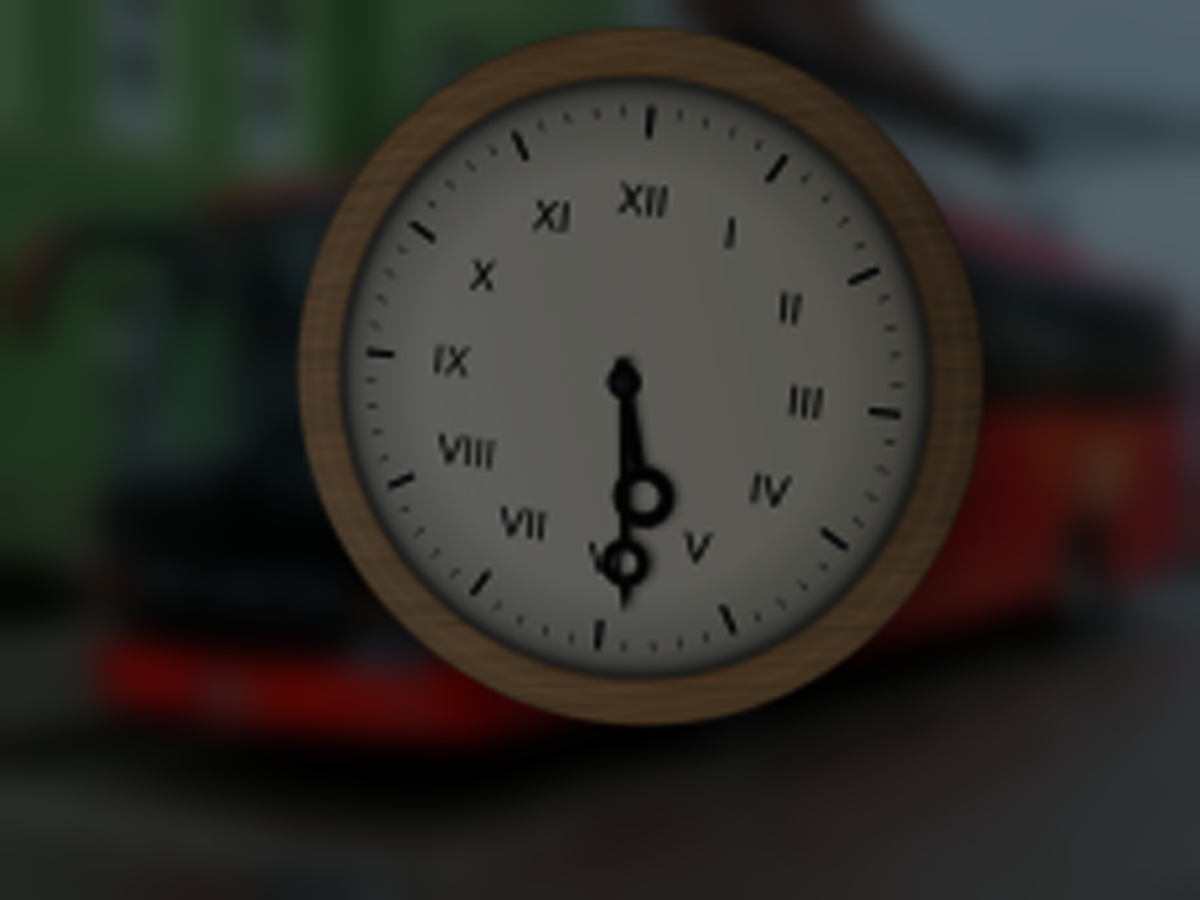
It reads h=5 m=29
